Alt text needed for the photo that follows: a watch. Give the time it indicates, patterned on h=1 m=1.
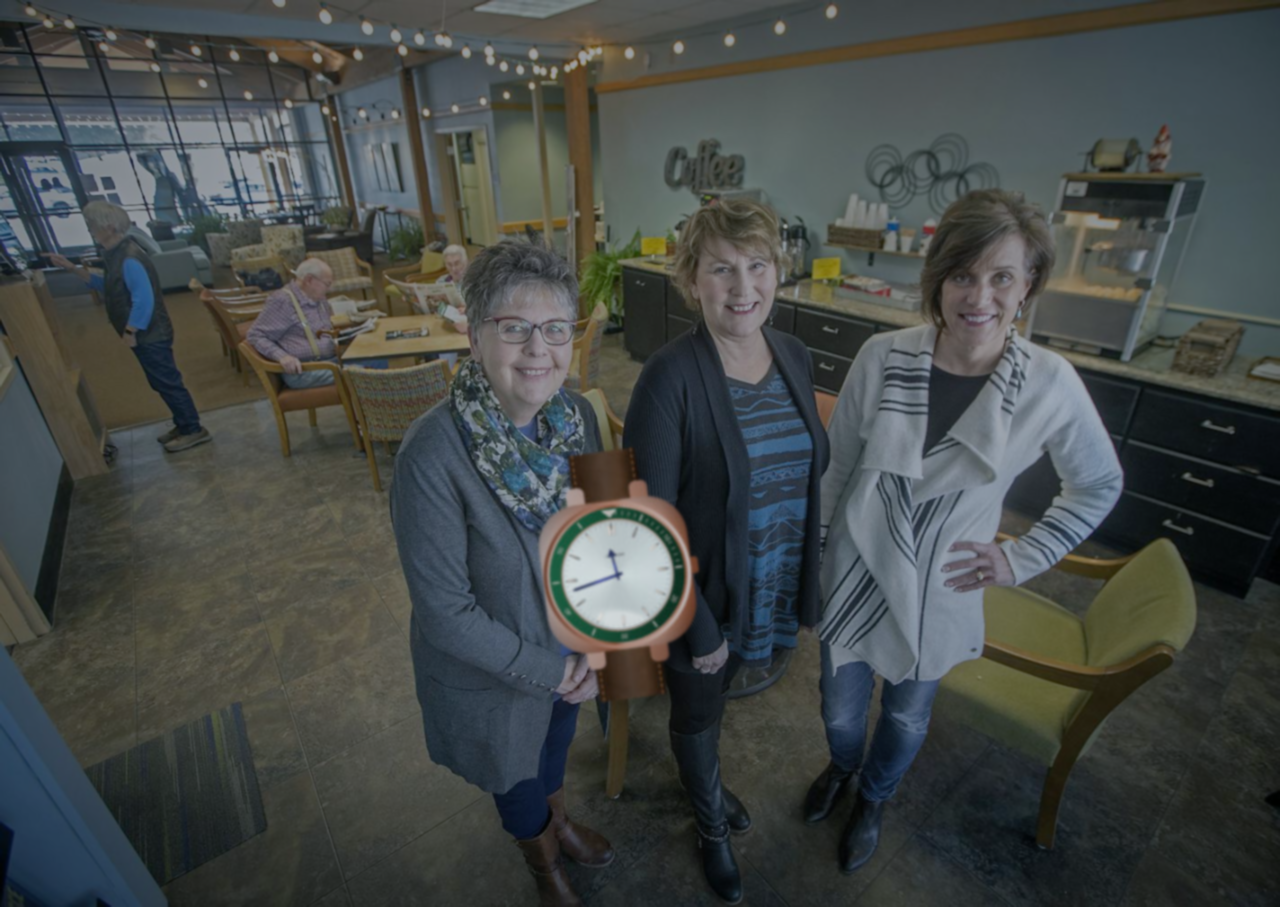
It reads h=11 m=43
